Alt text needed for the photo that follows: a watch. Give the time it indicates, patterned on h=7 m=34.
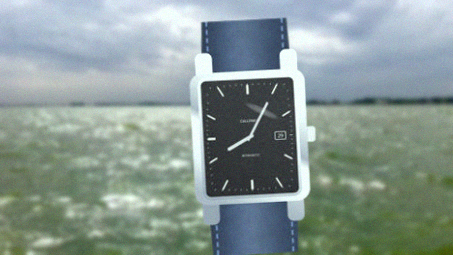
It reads h=8 m=5
